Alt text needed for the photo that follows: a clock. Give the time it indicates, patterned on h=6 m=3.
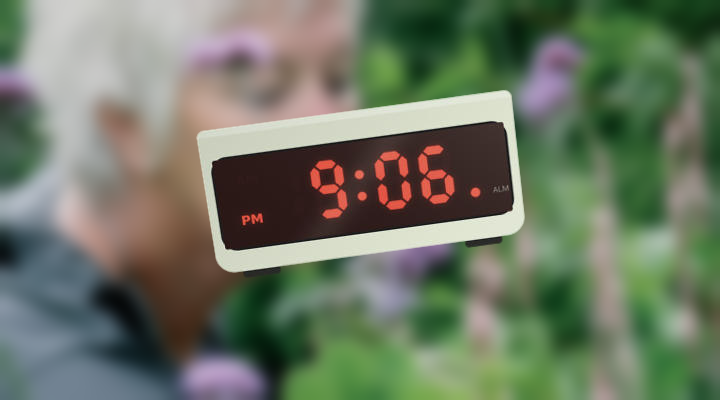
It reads h=9 m=6
